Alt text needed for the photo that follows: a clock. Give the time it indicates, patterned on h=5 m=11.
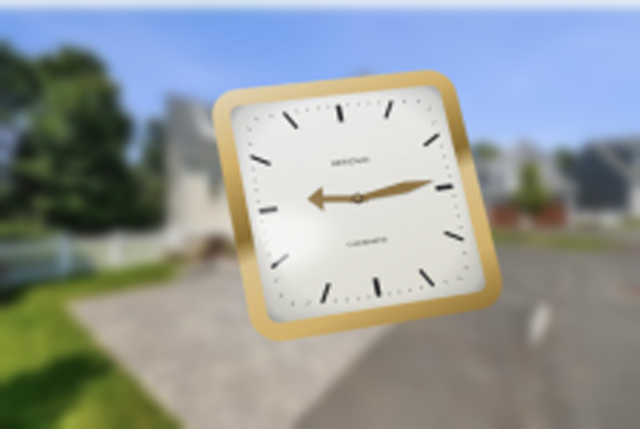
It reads h=9 m=14
